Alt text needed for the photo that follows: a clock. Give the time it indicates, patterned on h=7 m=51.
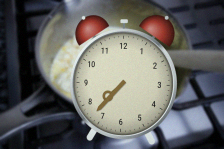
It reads h=7 m=37
